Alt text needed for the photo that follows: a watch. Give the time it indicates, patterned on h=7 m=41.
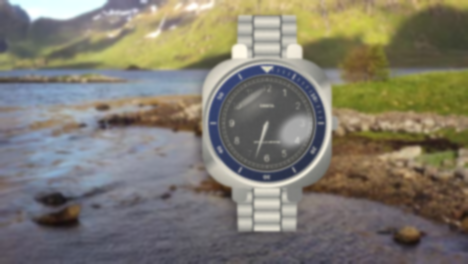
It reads h=6 m=33
